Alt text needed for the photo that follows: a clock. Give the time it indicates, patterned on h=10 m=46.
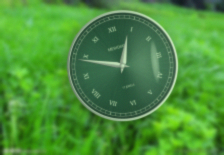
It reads h=12 m=49
